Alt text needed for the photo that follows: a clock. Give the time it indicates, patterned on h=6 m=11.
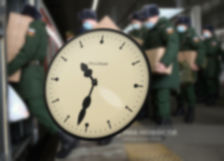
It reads h=10 m=32
